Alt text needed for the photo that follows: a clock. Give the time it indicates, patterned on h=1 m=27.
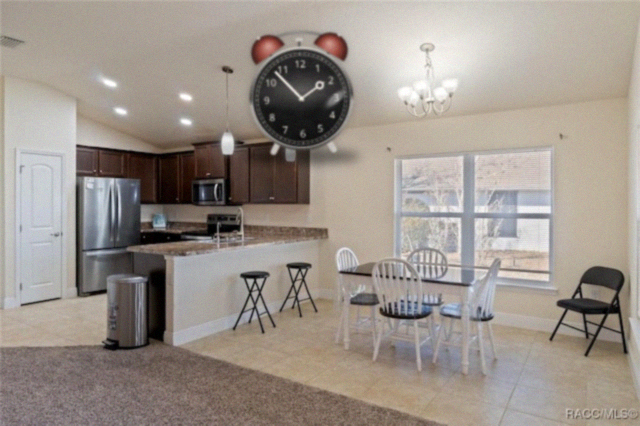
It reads h=1 m=53
